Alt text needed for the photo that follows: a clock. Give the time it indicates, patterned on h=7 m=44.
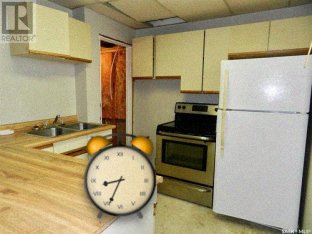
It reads h=8 m=34
